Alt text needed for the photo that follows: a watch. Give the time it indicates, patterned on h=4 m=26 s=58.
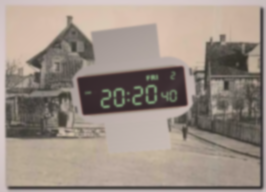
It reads h=20 m=20 s=40
